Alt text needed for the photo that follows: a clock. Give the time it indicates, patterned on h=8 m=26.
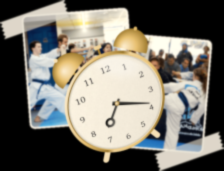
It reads h=7 m=19
